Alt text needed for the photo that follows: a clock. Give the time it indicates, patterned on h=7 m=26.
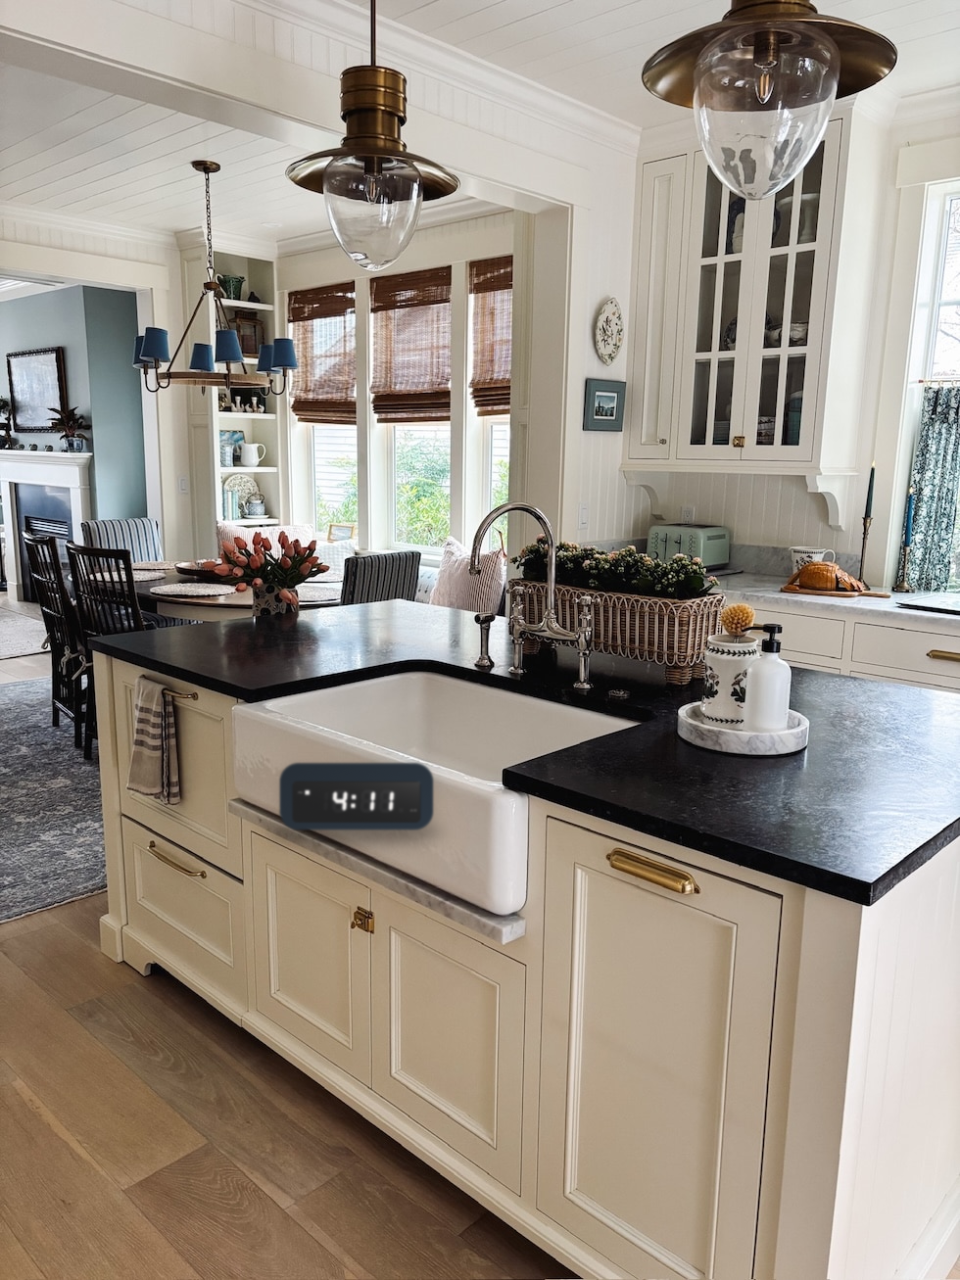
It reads h=4 m=11
